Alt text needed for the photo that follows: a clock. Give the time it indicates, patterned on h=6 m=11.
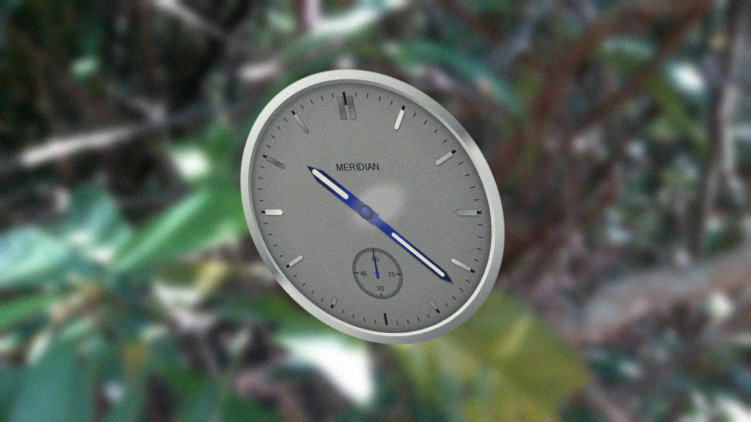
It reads h=10 m=22
